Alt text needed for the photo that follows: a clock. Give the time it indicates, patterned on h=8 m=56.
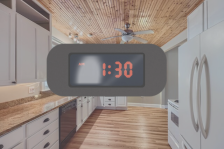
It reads h=1 m=30
